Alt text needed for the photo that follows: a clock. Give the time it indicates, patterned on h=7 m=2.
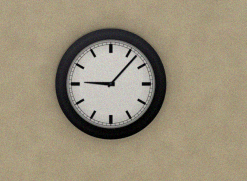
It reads h=9 m=7
